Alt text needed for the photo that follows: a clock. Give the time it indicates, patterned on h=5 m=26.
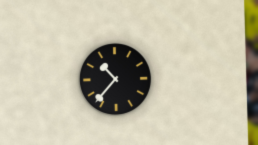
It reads h=10 m=37
